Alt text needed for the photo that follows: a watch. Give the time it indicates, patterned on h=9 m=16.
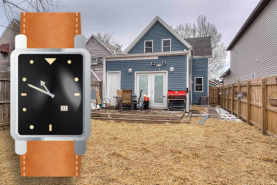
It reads h=10 m=49
